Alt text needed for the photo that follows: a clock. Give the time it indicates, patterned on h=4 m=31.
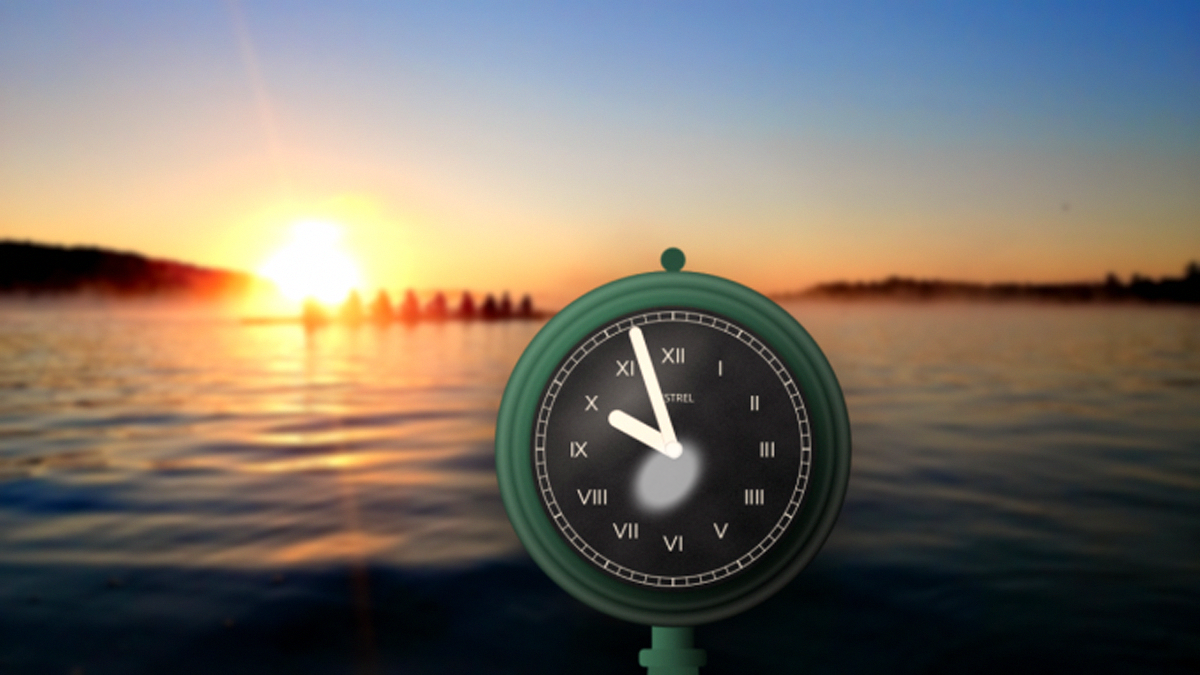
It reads h=9 m=57
